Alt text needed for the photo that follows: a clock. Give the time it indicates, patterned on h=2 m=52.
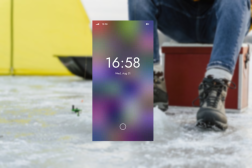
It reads h=16 m=58
